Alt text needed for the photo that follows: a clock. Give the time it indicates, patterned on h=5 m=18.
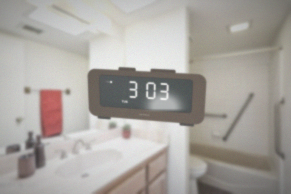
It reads h=3 m=3
